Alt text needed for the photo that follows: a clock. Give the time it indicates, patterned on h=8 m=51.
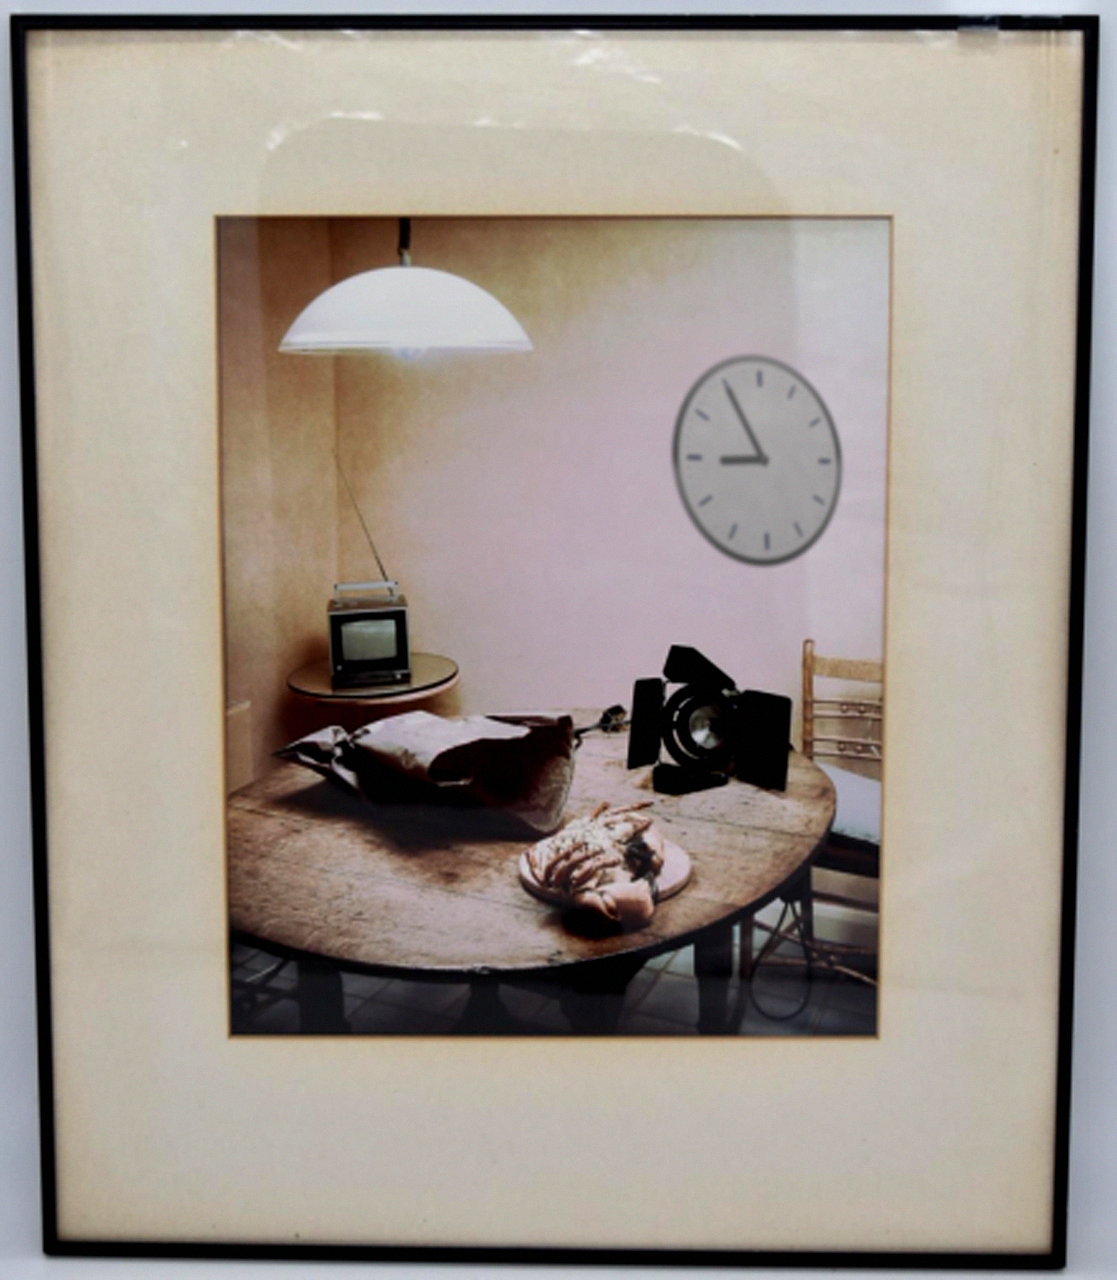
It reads h=8 m=55
